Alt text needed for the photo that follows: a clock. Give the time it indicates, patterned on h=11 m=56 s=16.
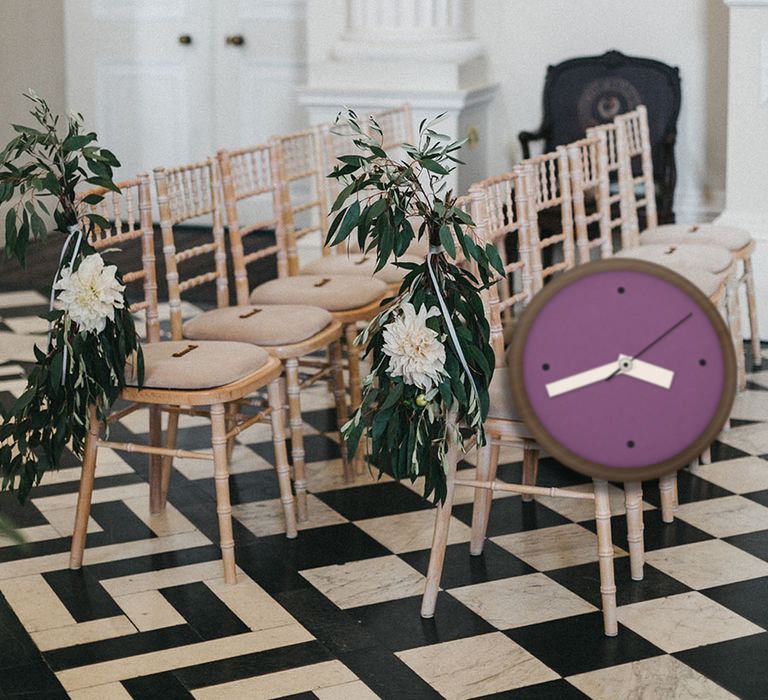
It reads h=3 m=42 s=9
